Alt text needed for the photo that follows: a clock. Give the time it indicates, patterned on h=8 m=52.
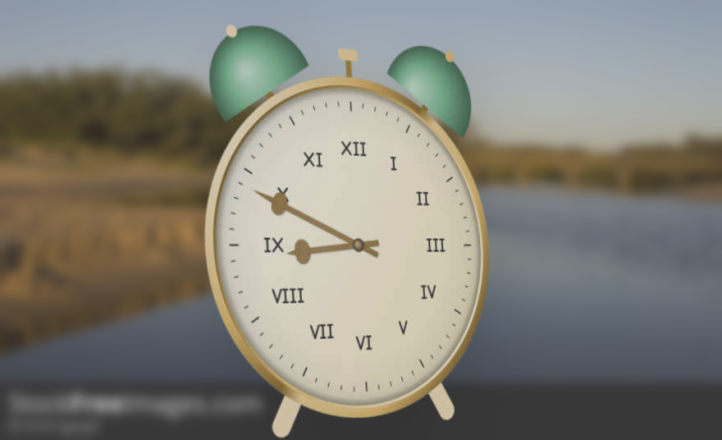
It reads h=8 m=49
